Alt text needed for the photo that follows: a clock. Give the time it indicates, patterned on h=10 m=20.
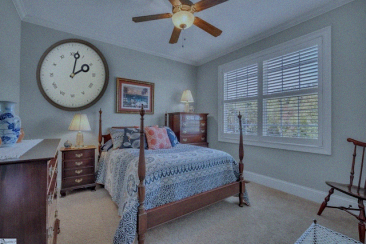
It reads h=2 m=2
